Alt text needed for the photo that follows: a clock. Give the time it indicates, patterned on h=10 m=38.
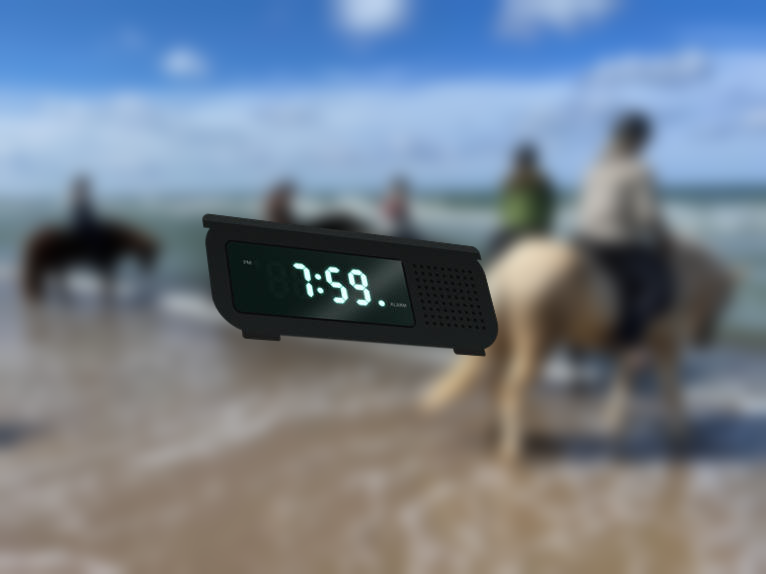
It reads h=7 m=59
